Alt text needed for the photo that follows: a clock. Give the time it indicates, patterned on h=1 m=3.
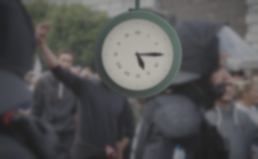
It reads h=5 m=15
